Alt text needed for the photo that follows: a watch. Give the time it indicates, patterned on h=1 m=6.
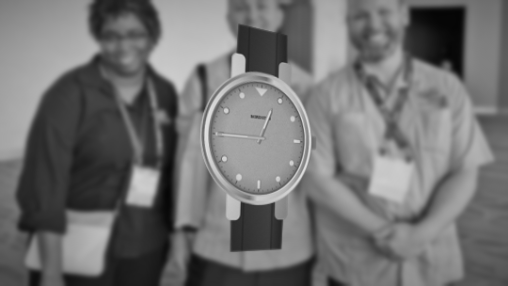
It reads h=12 m=45
